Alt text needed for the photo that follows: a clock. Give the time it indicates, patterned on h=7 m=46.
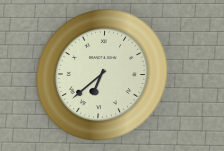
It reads h=6 m=38
